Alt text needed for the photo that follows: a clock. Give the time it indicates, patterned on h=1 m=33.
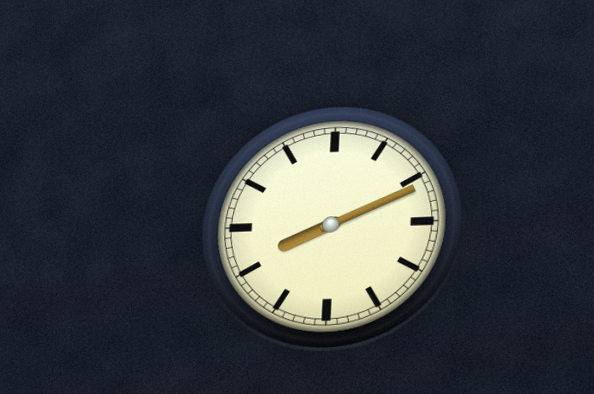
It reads h=8 m=11
